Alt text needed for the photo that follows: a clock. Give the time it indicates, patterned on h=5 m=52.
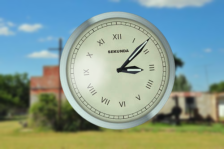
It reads h=3 m=8
